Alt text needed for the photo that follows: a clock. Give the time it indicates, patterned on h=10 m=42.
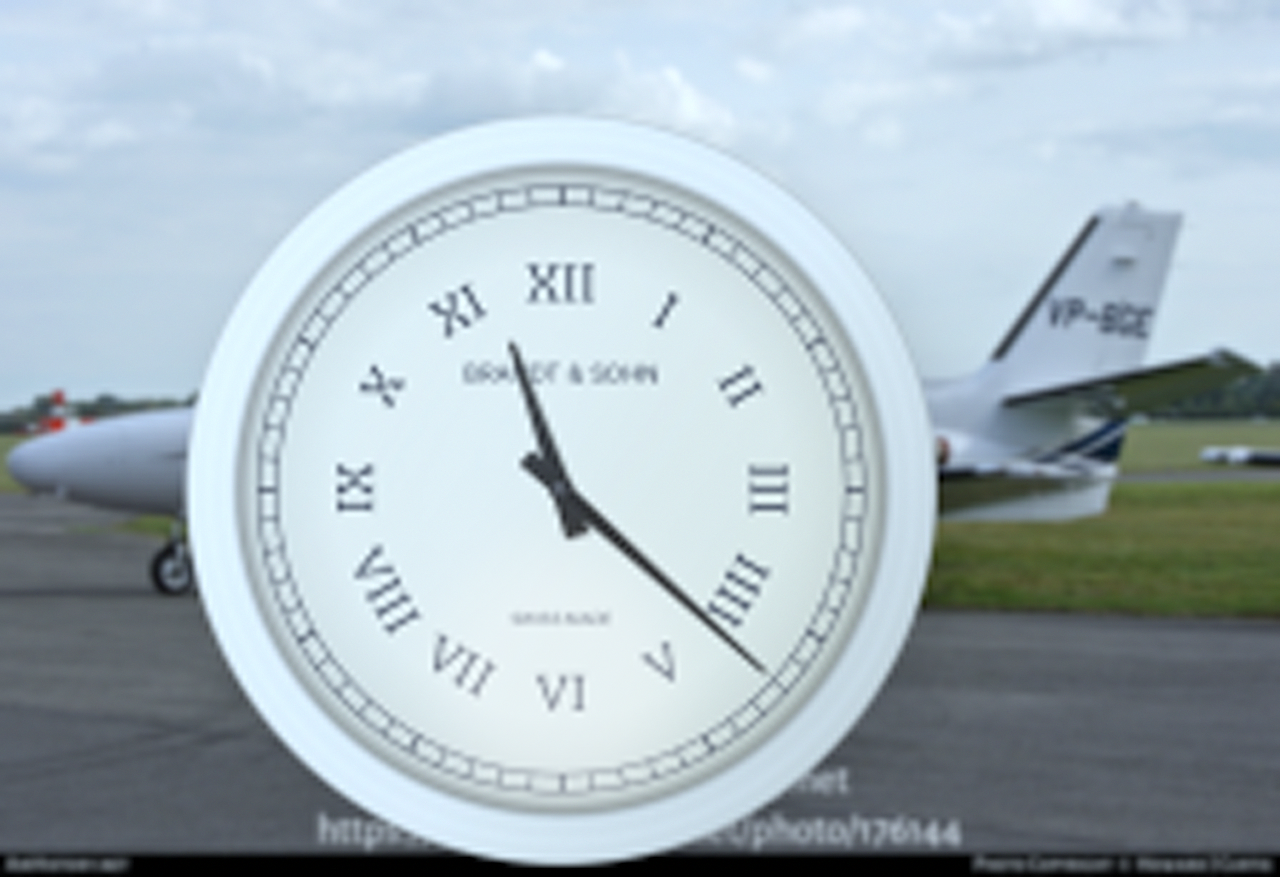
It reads h=11 m=22
